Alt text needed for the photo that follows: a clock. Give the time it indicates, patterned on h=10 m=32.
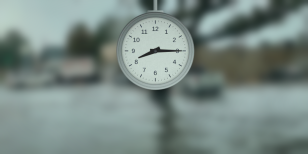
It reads h=8 m=15
